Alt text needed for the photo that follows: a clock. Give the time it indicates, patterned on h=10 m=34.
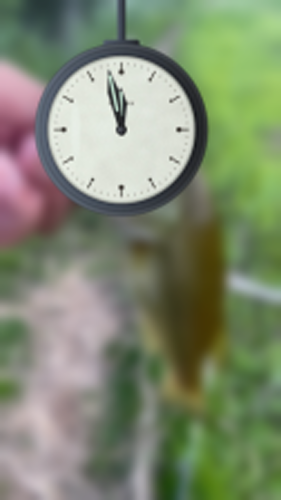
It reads h=11 m=58
